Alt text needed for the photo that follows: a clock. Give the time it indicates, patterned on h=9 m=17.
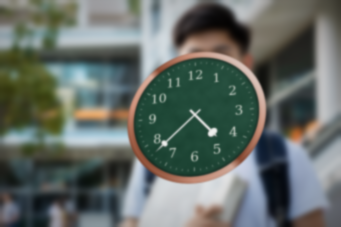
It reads h=4 m=38
